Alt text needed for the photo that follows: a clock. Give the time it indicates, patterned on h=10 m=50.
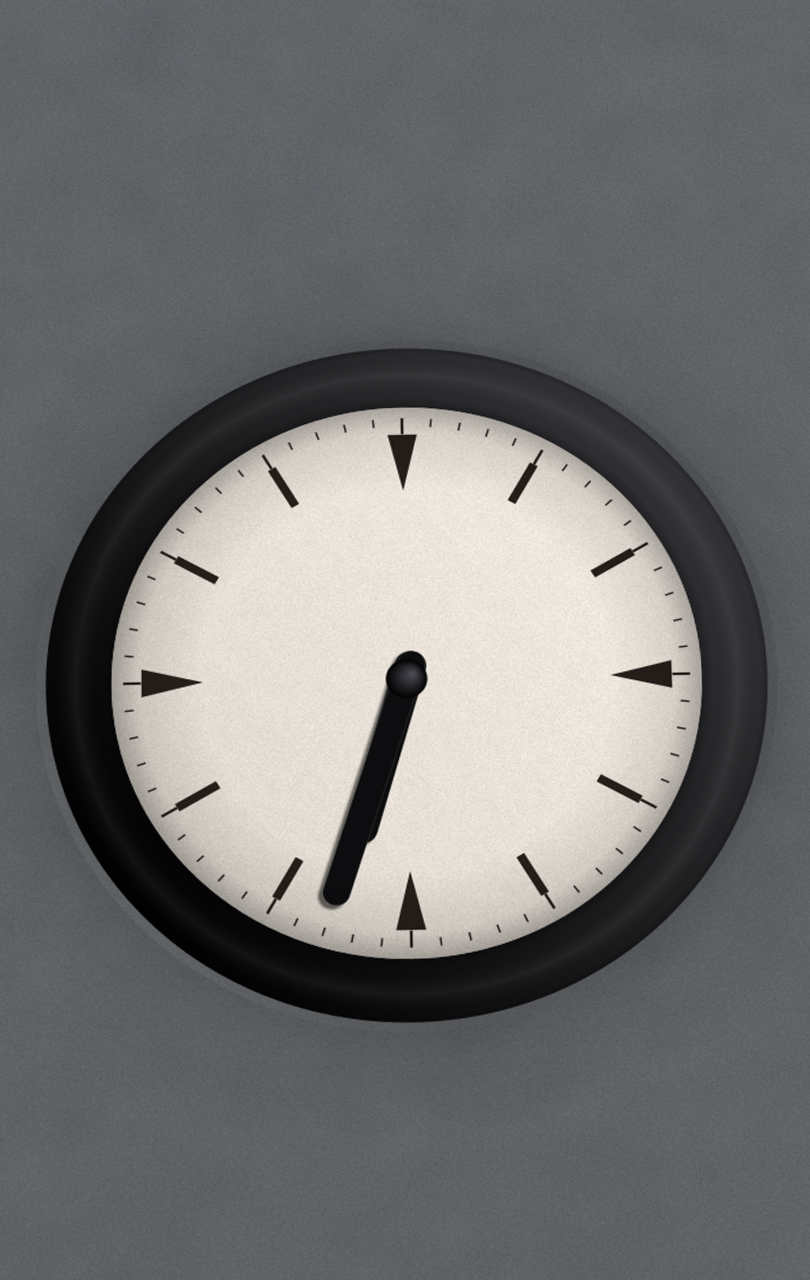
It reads h=6 m=33
